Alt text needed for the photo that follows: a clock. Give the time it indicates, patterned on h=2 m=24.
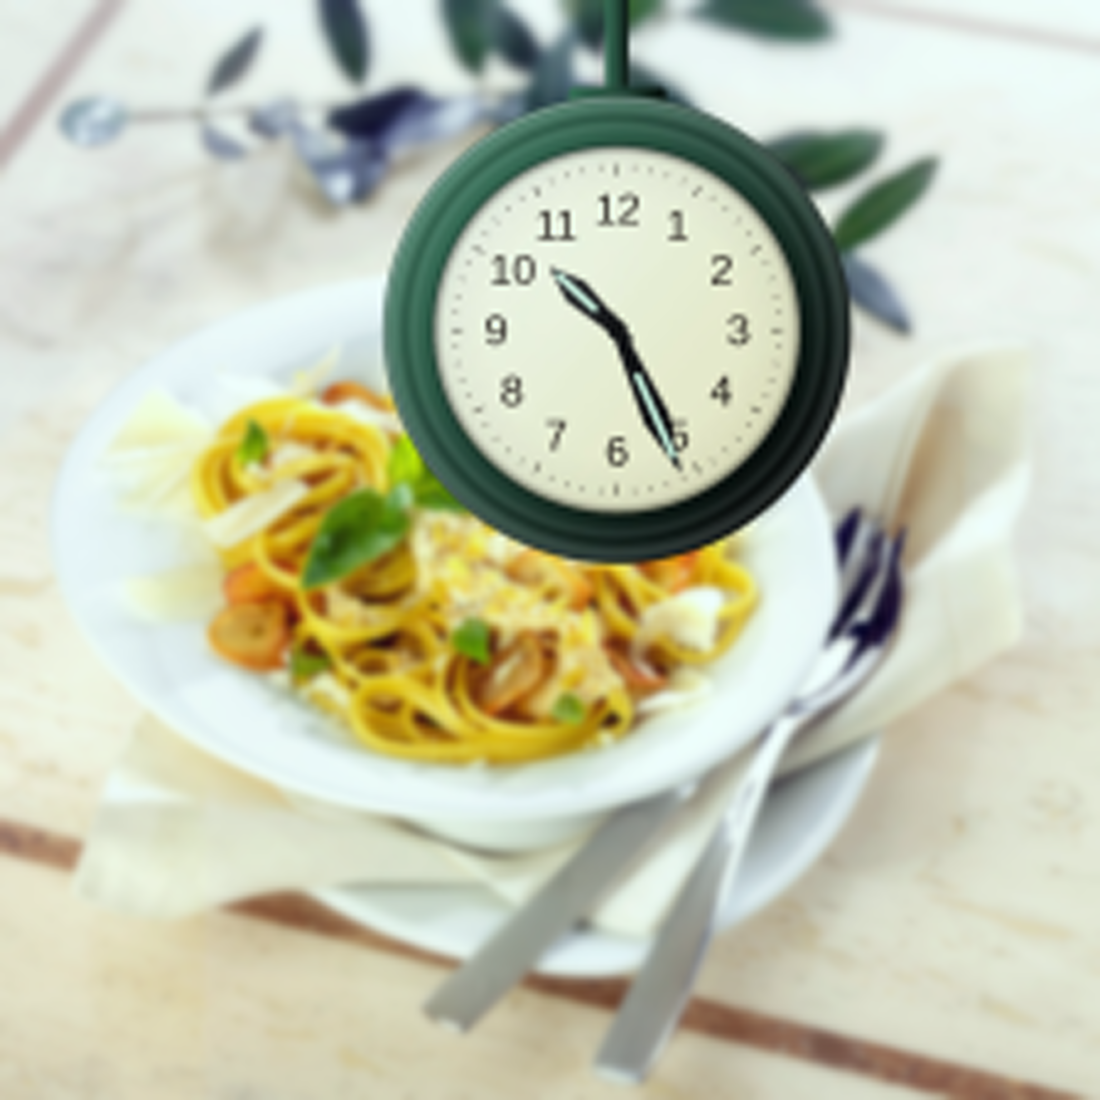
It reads h=10 m=26
